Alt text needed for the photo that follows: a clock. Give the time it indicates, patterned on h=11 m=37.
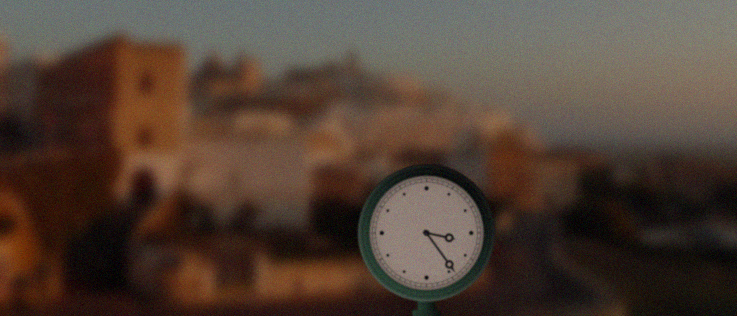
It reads h=3 m=24
